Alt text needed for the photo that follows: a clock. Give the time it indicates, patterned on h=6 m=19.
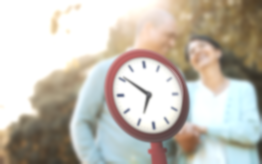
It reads h=6 m=51
